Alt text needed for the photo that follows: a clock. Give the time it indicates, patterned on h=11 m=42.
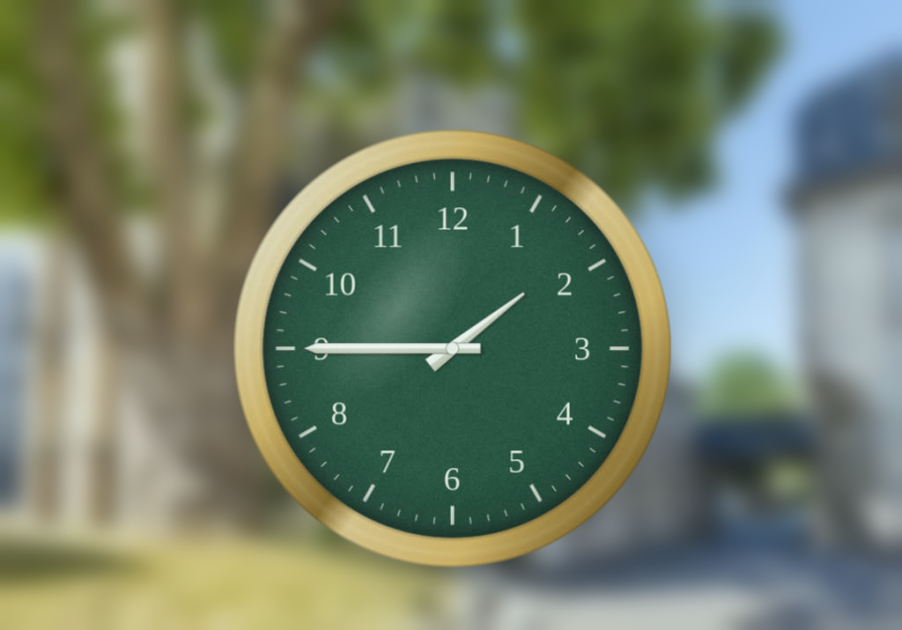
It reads h=1 m=45
